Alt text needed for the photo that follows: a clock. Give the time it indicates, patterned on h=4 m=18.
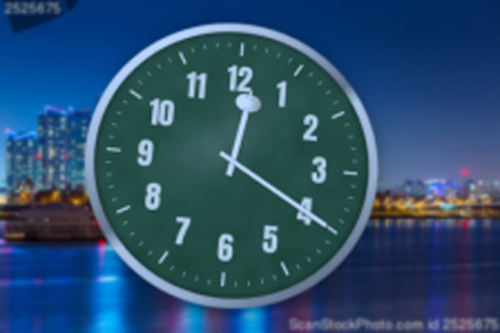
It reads h=12 m=20
